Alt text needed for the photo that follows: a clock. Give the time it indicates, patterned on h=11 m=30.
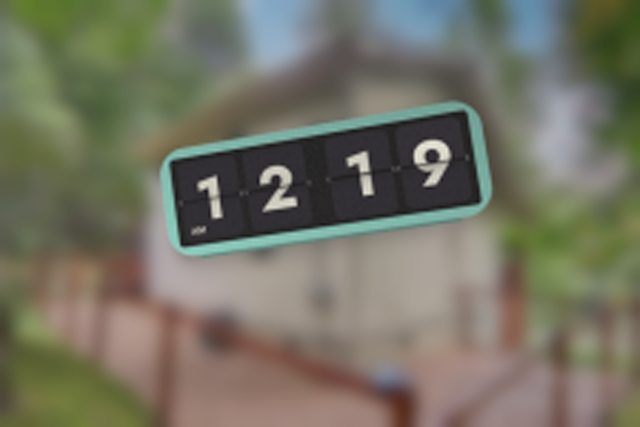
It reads h=12 m=19
